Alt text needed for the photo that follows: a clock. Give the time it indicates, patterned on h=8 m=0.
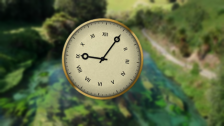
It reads h=9 m=5
